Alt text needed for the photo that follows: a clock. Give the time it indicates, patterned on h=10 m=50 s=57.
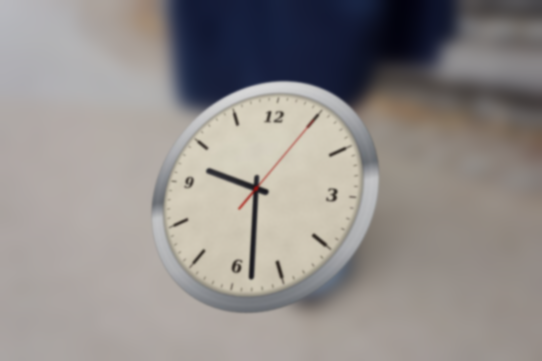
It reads h=9 m=28 s=5
